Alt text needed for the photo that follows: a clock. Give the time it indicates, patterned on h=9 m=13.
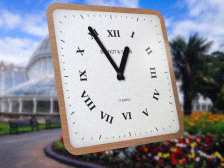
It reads h=12 m=55
